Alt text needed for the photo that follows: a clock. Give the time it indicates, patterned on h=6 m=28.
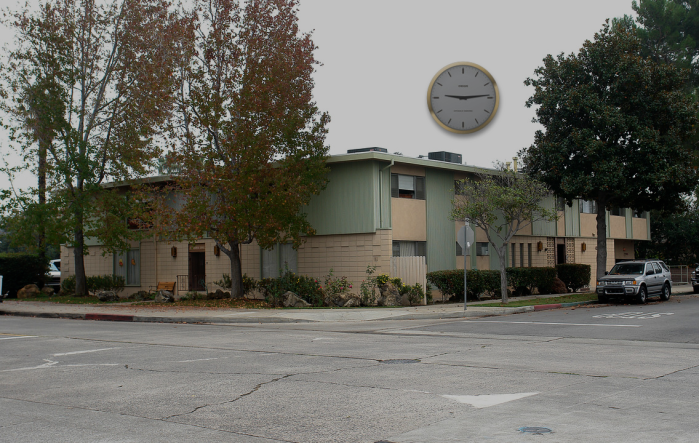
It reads h=9 m=14
